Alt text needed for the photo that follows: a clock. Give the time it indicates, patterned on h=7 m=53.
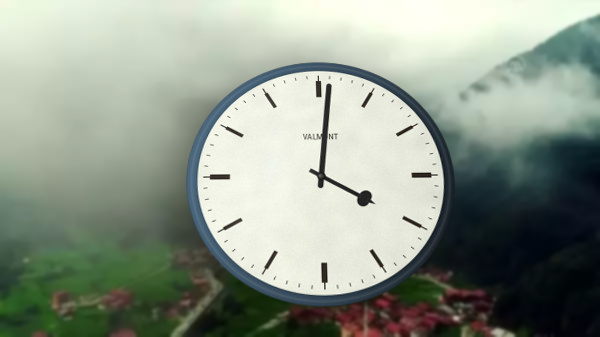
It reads h=4 m=1
